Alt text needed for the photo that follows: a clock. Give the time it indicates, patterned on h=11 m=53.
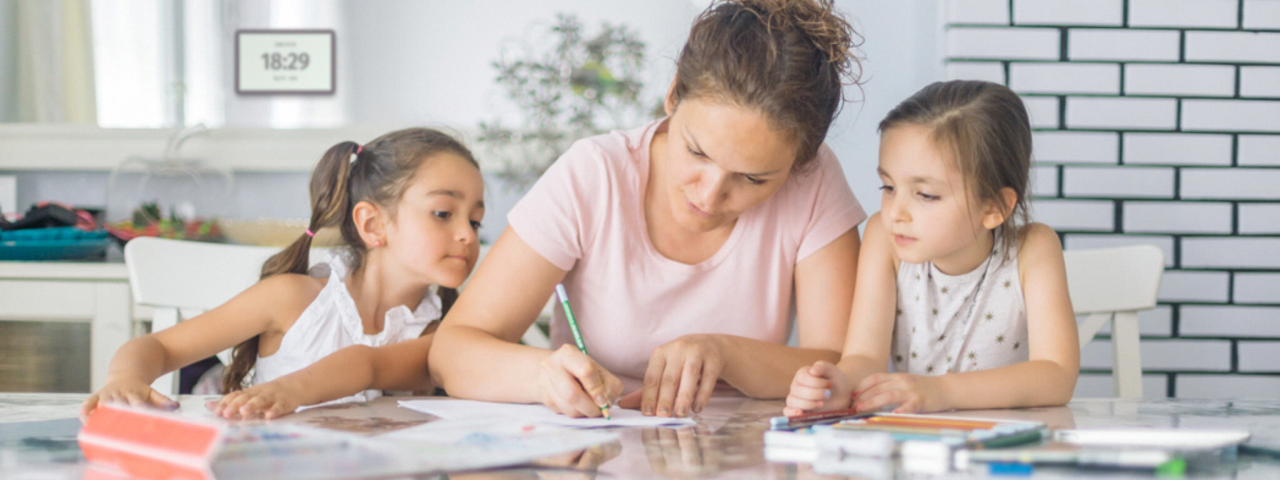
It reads h=18 m=29
